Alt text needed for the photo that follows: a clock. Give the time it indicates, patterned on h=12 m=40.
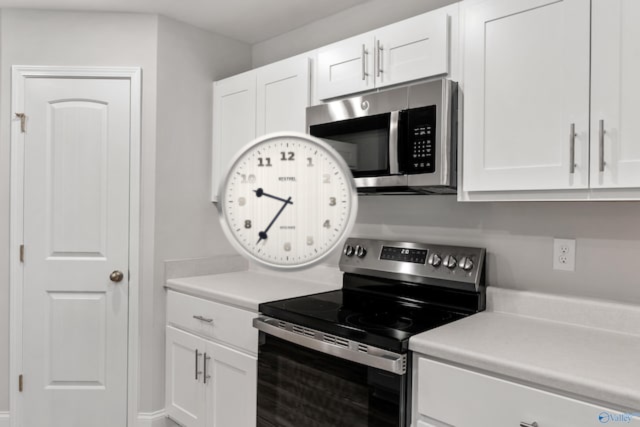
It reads h=9 m=36
